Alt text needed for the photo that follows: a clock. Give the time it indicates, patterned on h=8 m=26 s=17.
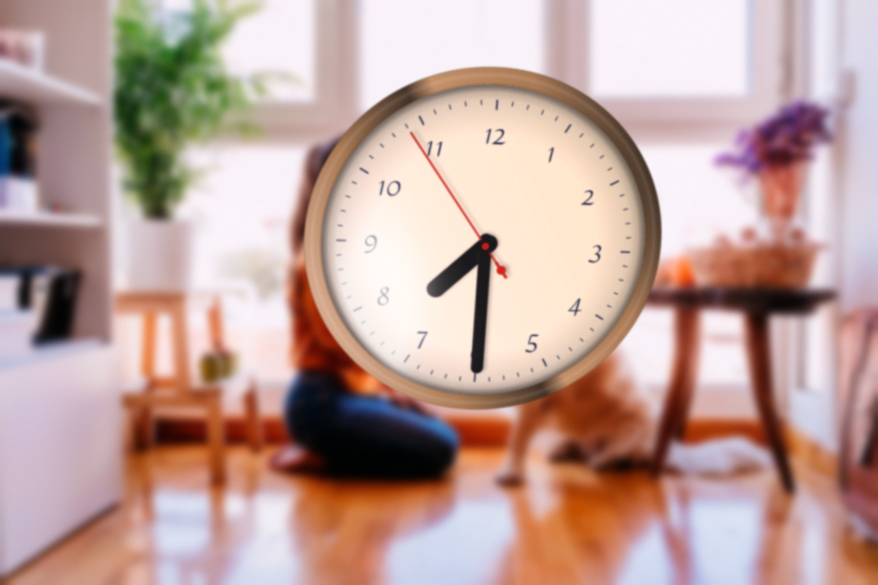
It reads h=7 m=29 s=54
